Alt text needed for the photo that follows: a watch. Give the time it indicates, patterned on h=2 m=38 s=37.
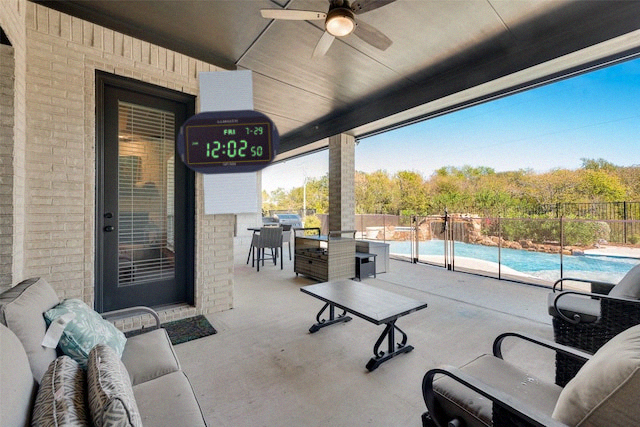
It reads h=12 m=2 s=50
